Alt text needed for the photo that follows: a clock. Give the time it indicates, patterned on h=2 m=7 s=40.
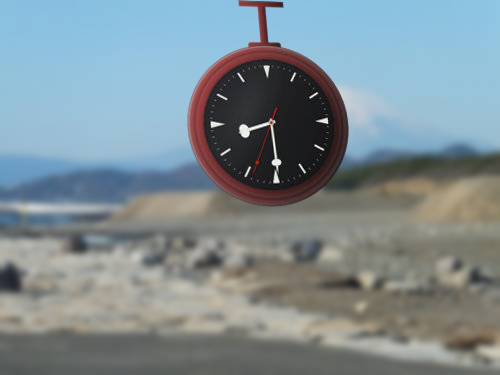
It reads h=8 m=29 s=34
